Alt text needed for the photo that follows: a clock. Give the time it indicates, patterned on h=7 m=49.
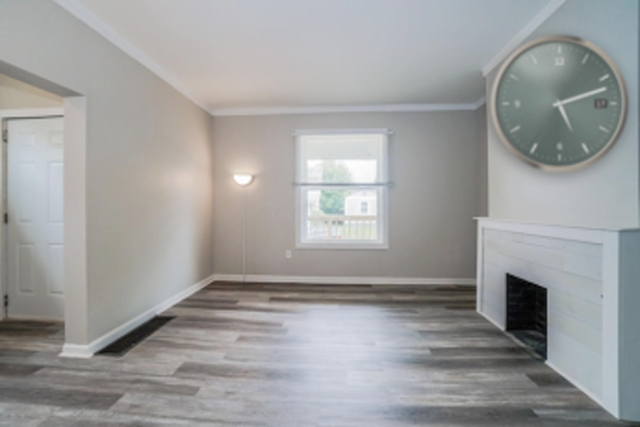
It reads h=5 m=12
